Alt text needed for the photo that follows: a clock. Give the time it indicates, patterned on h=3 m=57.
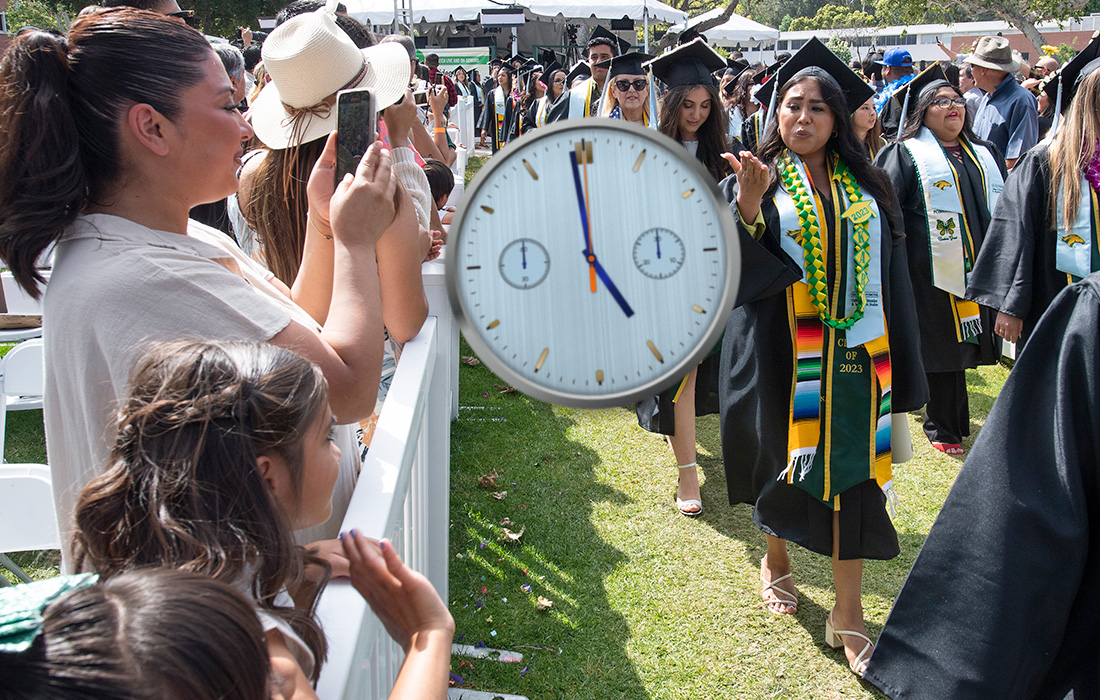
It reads h=4 m=59
